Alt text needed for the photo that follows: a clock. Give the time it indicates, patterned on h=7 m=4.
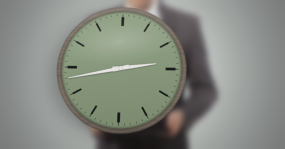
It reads h=2 m=43
